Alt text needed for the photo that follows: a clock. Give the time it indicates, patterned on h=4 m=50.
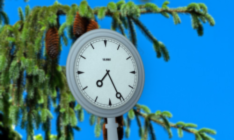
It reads h=7 m=26
